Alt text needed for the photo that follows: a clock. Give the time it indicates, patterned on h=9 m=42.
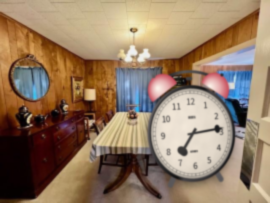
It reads h=7 m=14
